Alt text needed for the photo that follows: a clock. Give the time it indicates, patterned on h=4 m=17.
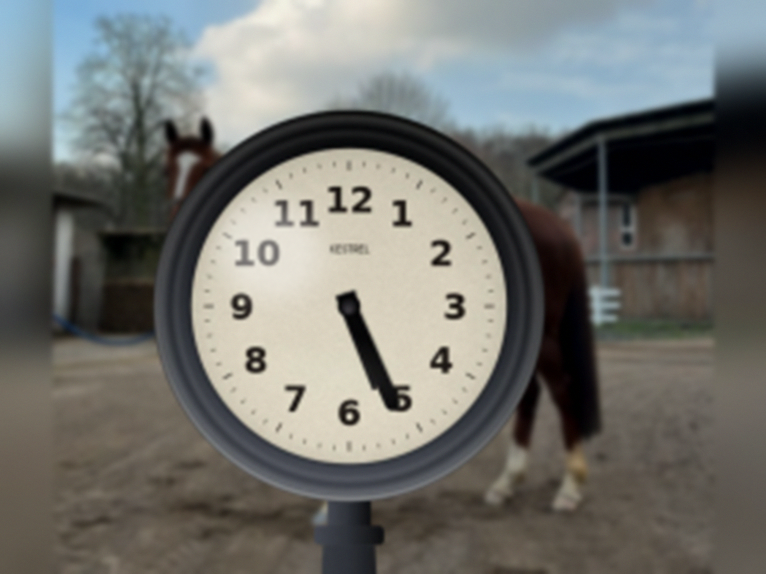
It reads h=5 m=26
